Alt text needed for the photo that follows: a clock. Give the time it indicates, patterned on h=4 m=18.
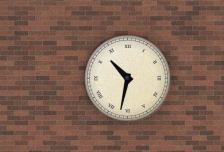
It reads h=10 m=32
